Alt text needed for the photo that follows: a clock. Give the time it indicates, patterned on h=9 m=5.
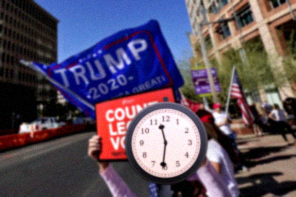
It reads h=11 m=31
